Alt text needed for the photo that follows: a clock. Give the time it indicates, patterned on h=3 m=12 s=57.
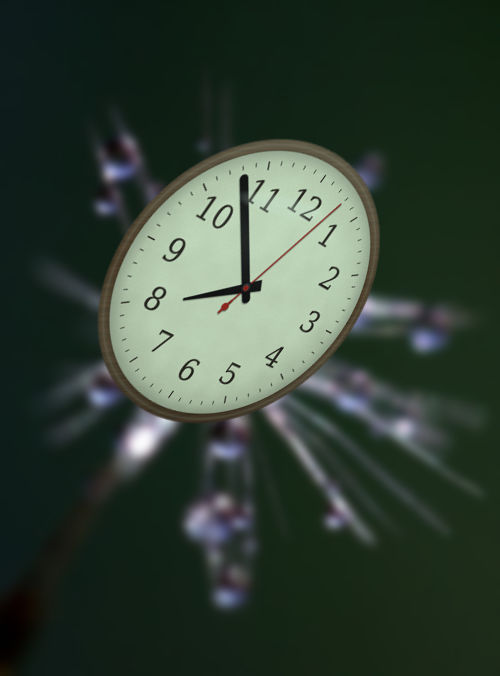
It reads h=7 m=53 s=3
